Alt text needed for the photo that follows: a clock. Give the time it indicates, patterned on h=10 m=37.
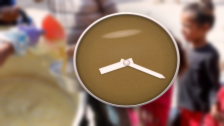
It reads h=8 m=19
